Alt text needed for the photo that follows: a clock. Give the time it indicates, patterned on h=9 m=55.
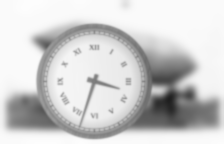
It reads h=3 m=33
